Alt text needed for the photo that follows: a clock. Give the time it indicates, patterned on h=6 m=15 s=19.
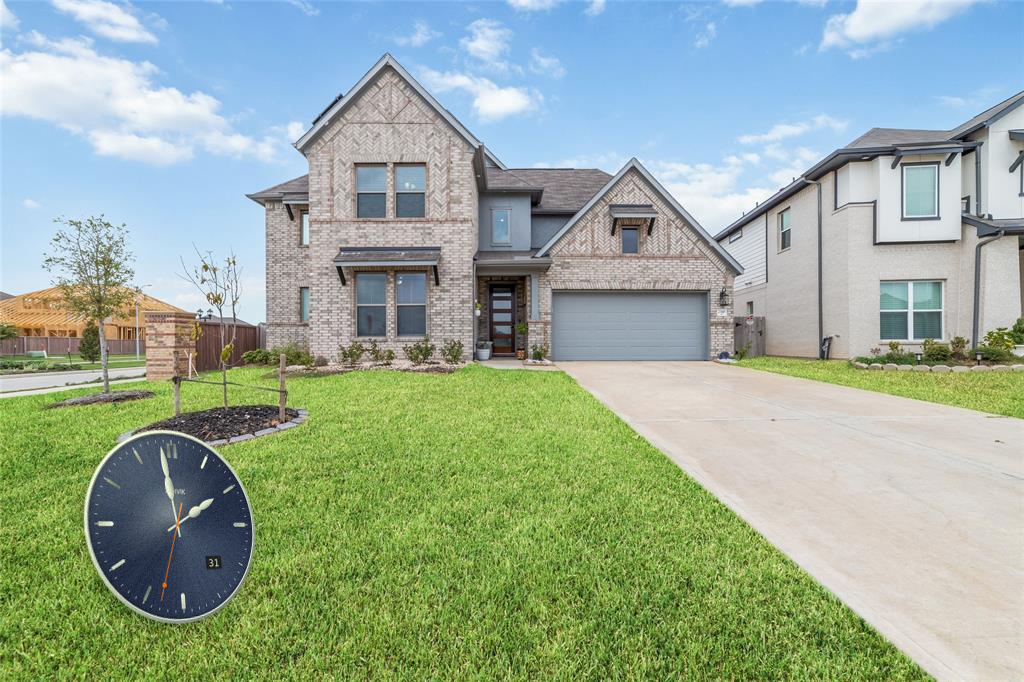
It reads h=1 m=58 s=33
